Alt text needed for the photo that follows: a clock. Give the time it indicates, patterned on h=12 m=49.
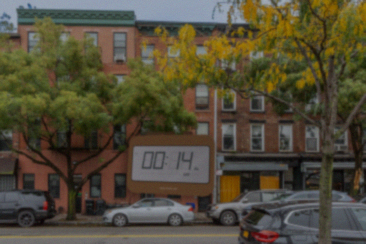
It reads h=0 m=14
